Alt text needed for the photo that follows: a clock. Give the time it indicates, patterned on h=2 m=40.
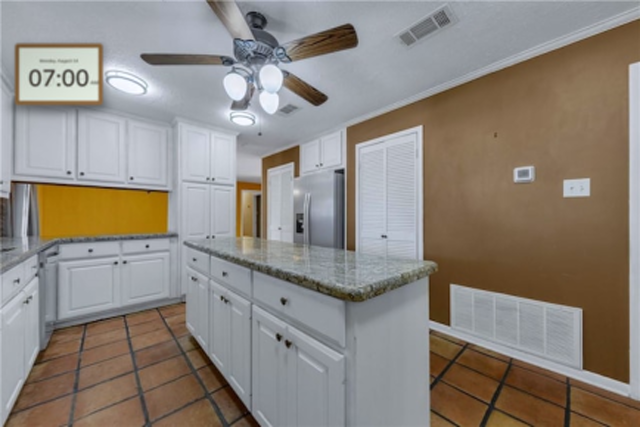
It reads h=7 m=0
